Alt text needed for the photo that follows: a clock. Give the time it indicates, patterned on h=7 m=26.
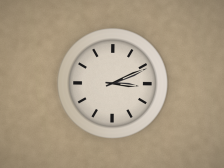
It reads h=3 m=11
